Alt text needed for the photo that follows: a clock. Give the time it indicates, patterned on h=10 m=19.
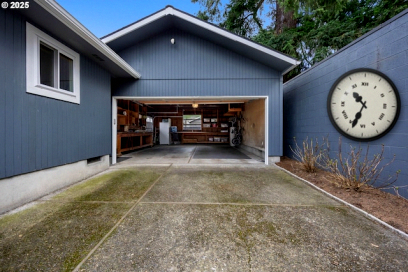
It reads h=10 m=34
